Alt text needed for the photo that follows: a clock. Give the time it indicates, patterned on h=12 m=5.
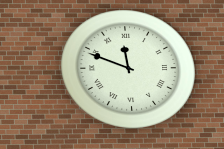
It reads h=11 m=49
